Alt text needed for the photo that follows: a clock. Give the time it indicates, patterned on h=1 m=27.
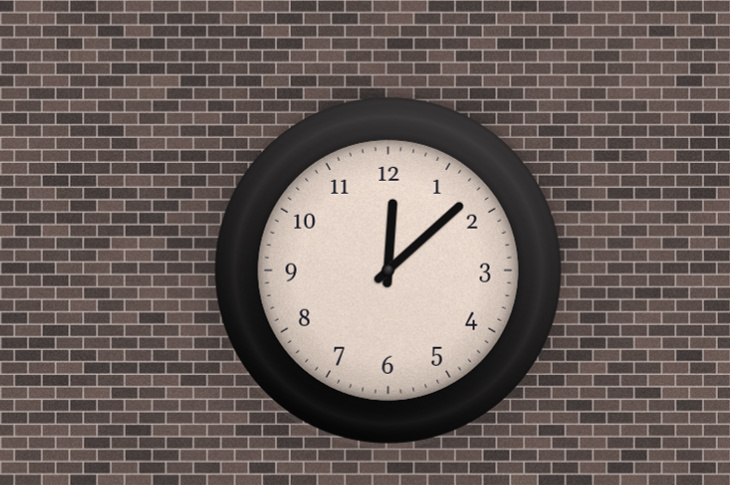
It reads h=12 m=8
